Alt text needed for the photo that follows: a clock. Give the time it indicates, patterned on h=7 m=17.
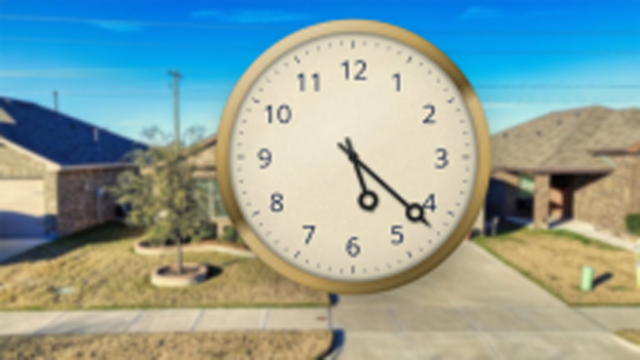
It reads h=5 m=22
